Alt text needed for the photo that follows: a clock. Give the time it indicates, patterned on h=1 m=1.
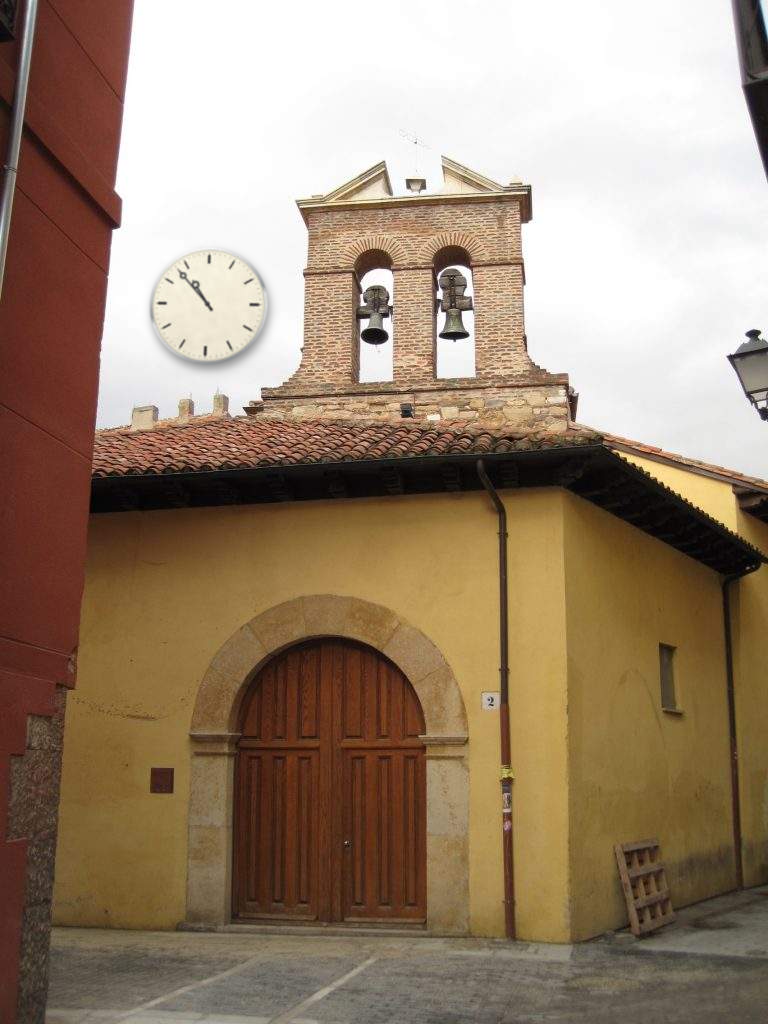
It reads h=10 m=53
